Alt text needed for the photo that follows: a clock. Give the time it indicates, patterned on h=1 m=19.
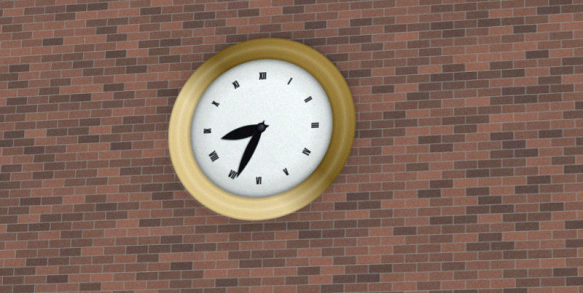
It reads h=8 m=34
